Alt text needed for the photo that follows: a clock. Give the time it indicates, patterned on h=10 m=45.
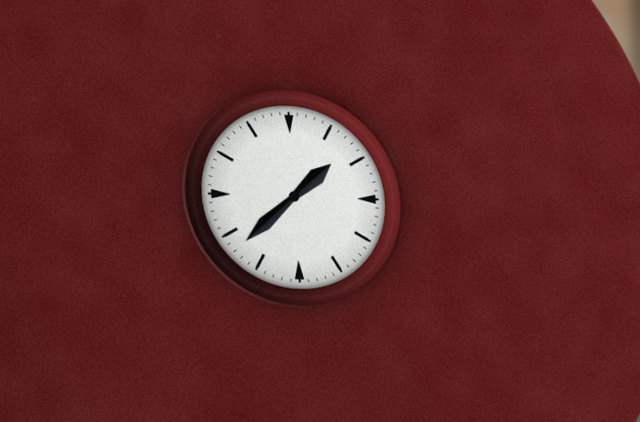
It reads h=1 m=38
